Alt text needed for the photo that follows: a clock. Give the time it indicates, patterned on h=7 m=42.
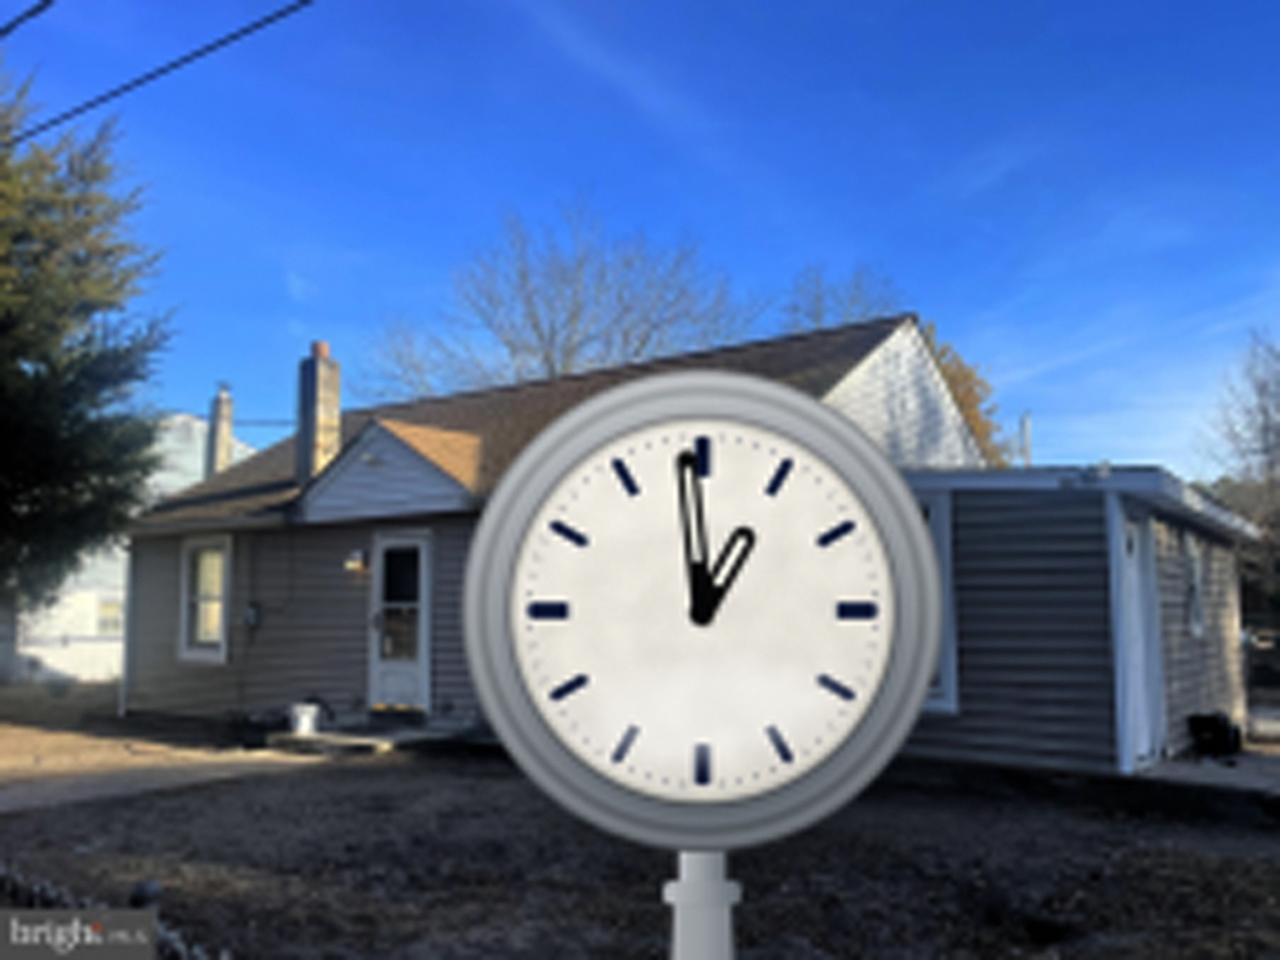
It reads h=12 m=59
